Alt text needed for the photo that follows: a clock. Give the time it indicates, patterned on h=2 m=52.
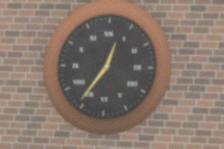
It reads h=12 m=36
